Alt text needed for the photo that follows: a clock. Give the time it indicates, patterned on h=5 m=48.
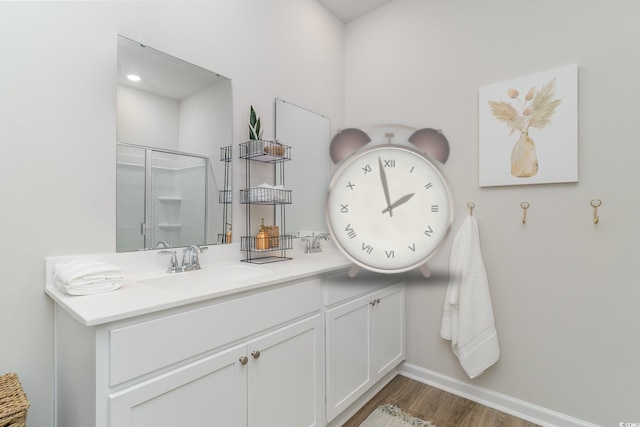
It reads h=1 m=58
